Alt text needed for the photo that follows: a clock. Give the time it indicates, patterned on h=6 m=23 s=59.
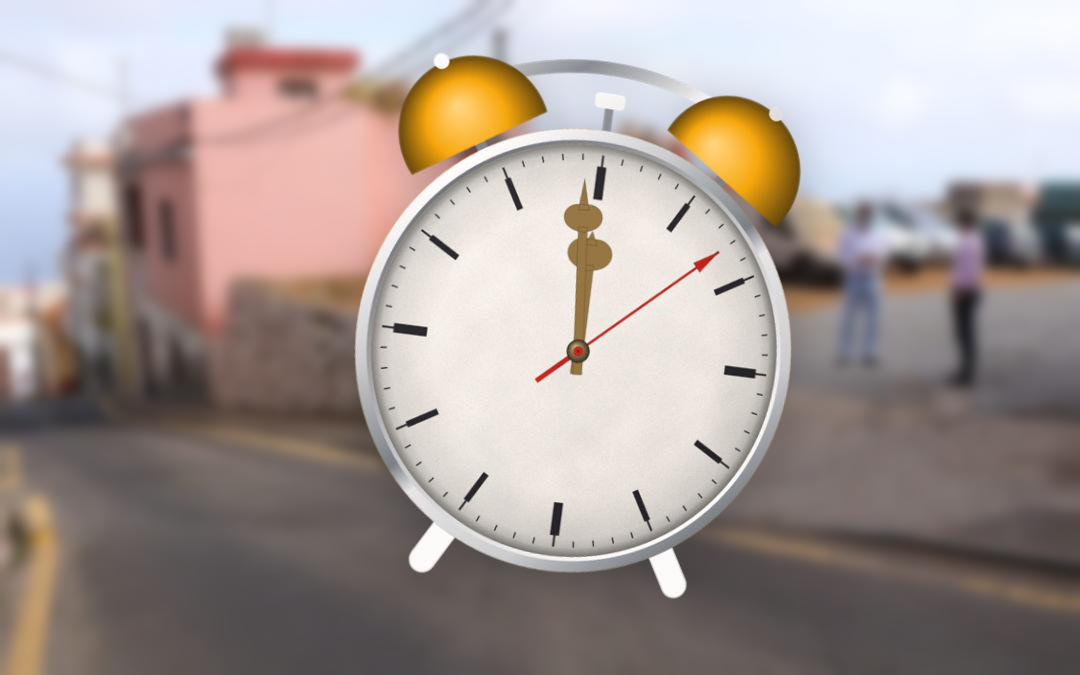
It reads h=11 m=59 s=8
